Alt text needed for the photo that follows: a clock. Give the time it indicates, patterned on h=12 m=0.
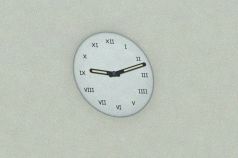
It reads h=9 m=12
